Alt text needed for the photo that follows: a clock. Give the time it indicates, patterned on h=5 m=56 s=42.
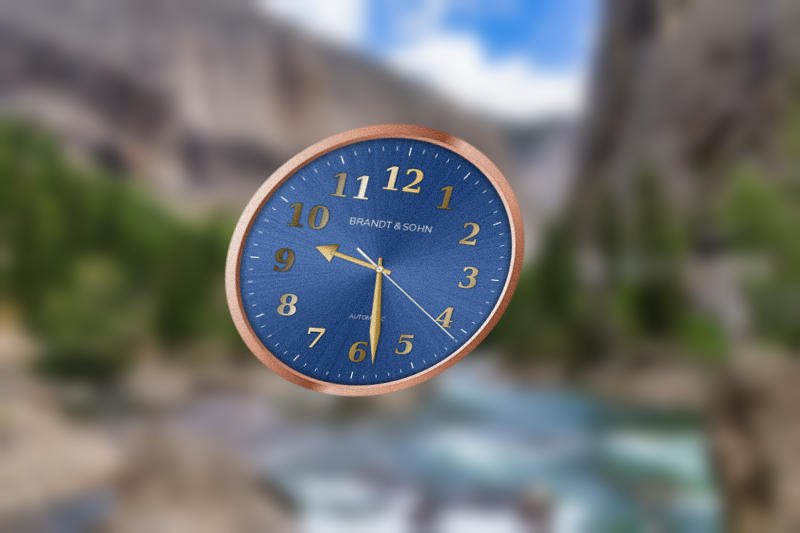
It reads h=9 m=28 s=21
